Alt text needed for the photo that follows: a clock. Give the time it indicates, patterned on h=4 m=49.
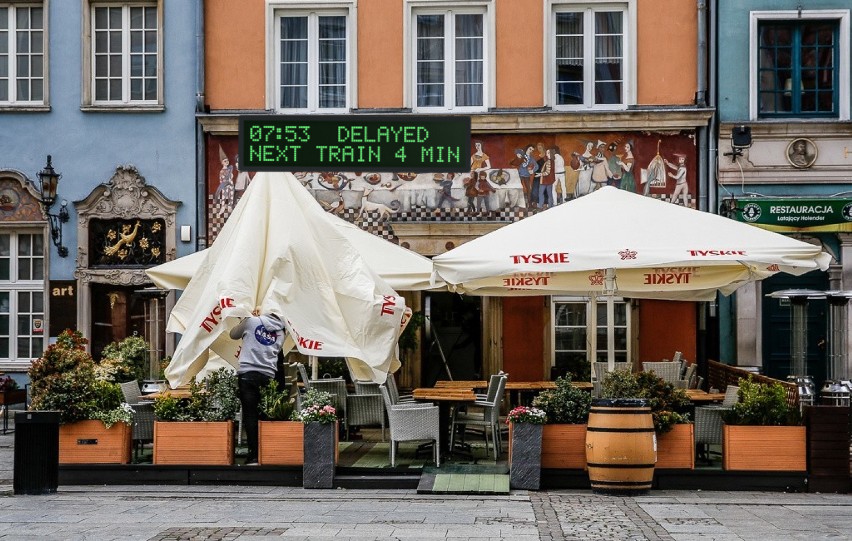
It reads h=7 m=53
